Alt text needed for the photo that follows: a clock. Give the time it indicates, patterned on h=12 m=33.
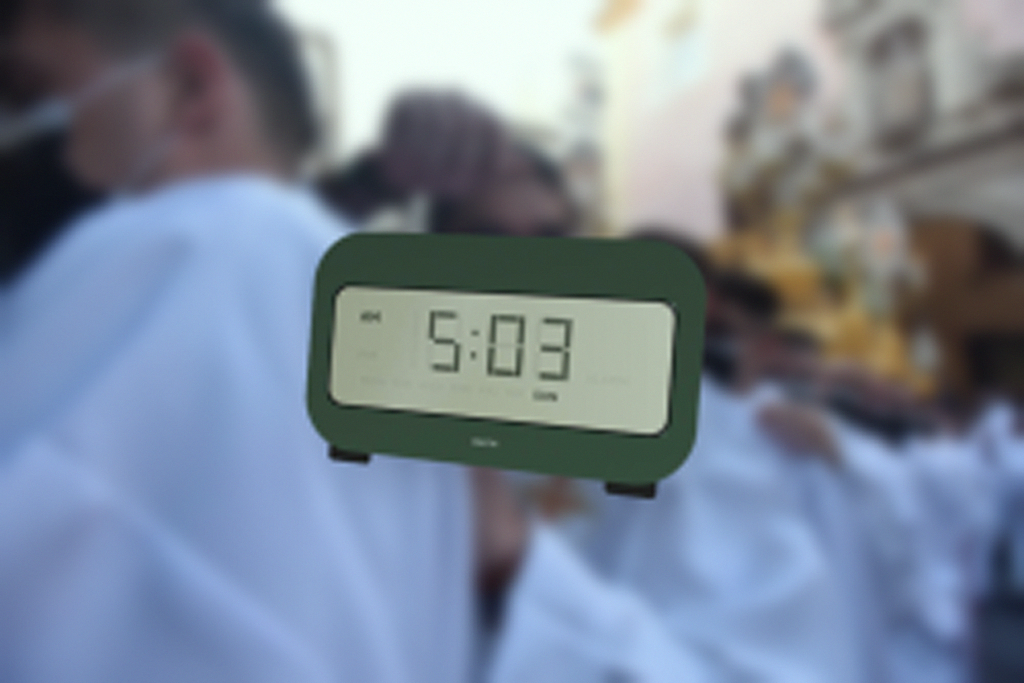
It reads h=5 m=3
